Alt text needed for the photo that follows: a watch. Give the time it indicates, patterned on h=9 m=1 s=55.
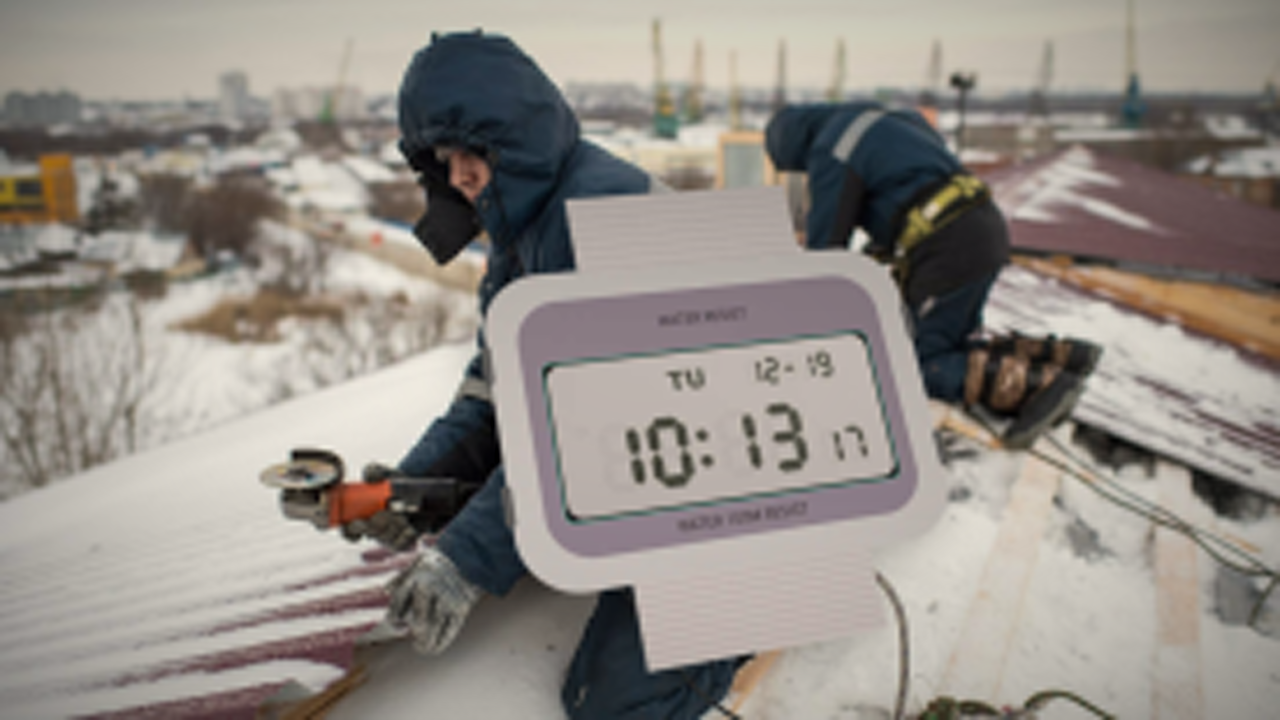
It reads h=10 m=13 s=17
